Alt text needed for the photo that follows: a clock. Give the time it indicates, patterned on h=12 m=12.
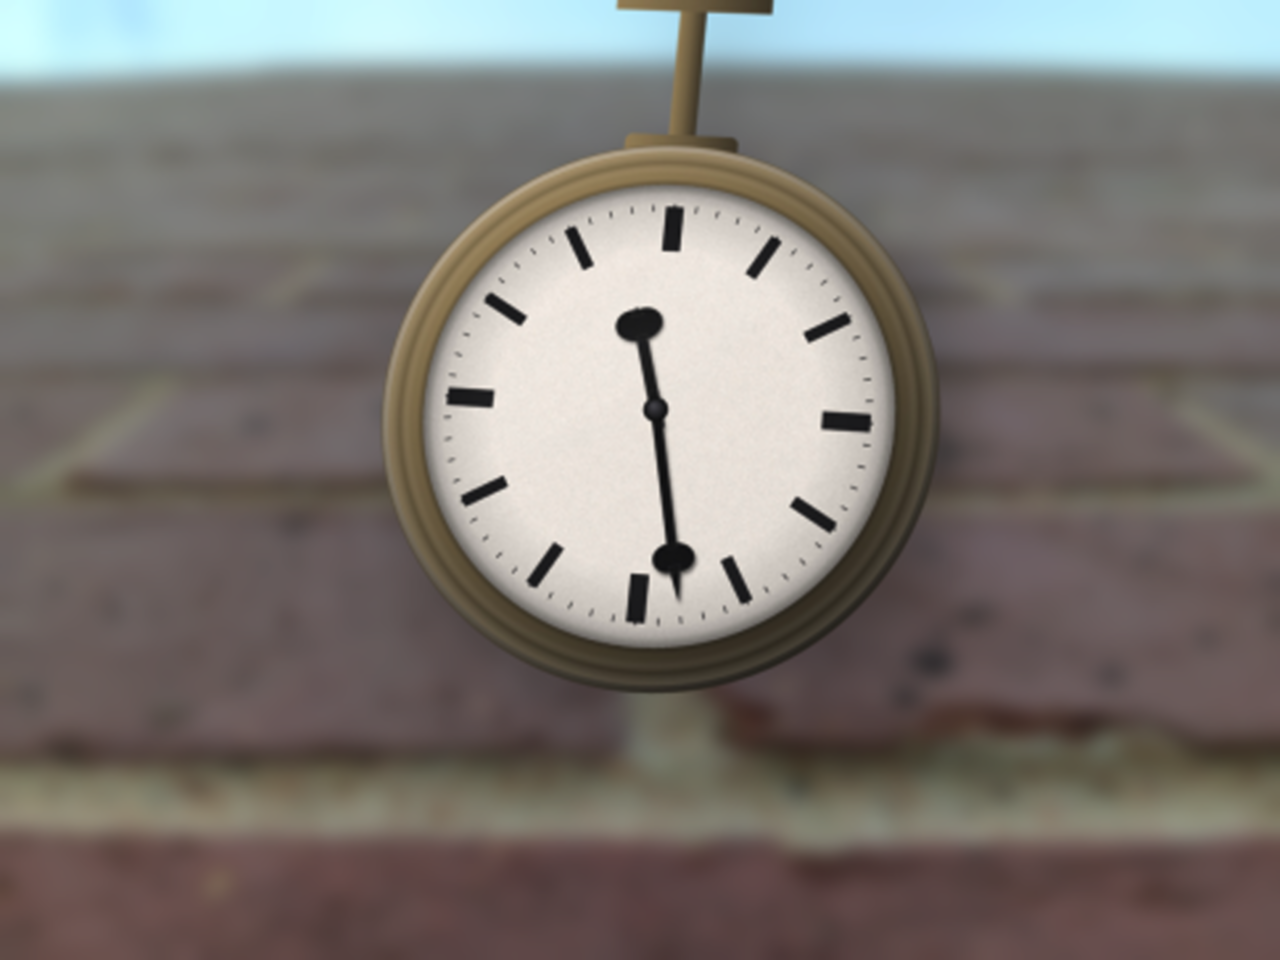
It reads h=11 m=28
